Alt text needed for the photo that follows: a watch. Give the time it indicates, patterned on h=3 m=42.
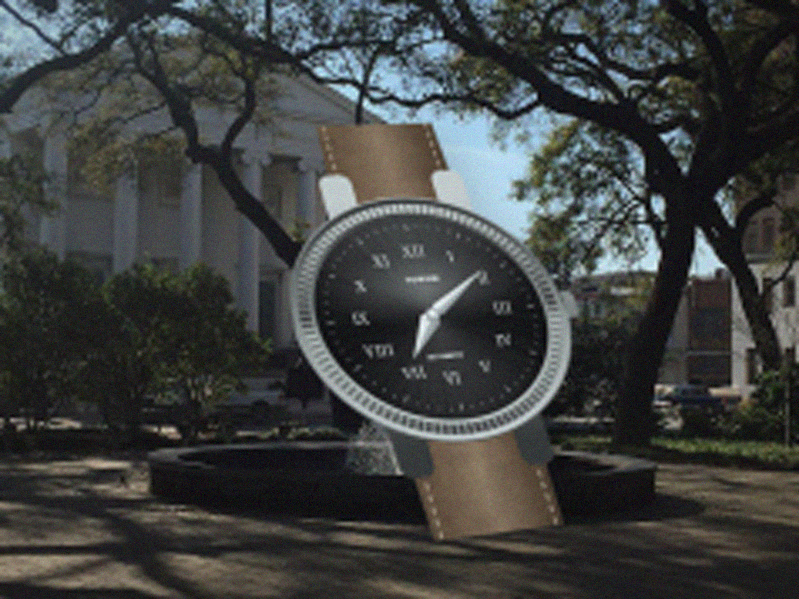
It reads h=7 m=9
